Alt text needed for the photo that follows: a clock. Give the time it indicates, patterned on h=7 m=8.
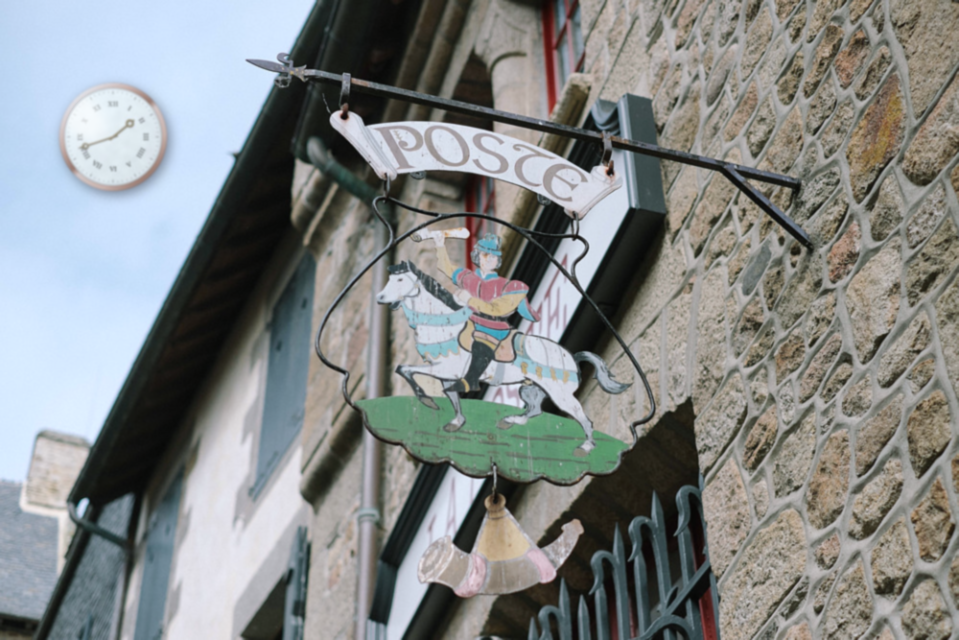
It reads h=1 m=42
